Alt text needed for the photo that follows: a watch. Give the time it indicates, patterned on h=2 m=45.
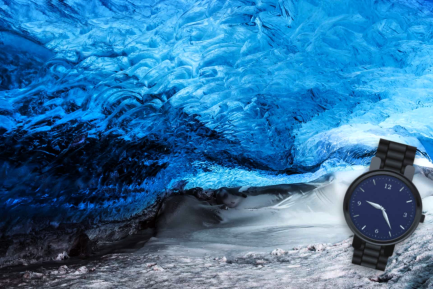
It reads h=9 m=24
